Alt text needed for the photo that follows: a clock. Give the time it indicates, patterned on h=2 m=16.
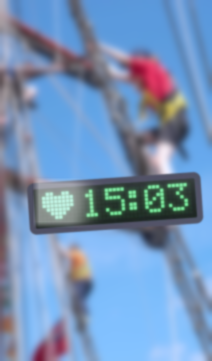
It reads h=15 m=3
